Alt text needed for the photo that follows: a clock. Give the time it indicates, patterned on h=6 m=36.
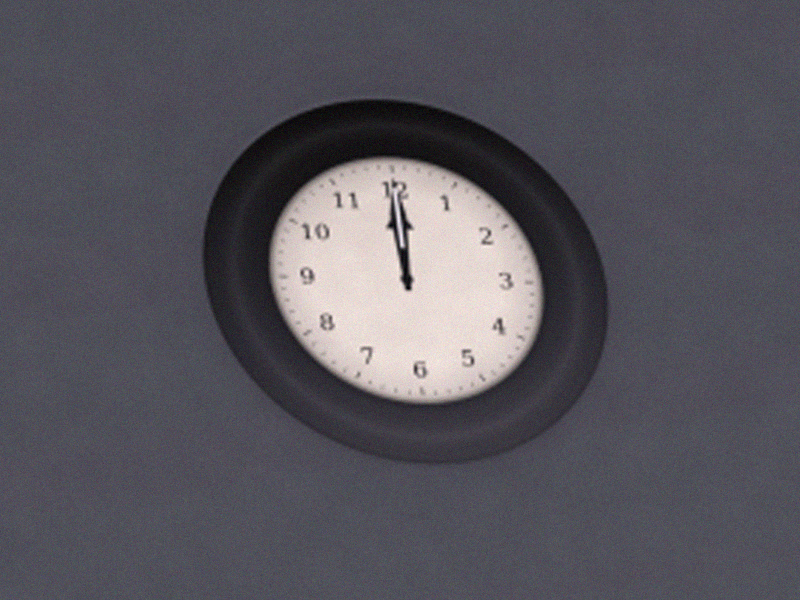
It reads h=12 m=0
